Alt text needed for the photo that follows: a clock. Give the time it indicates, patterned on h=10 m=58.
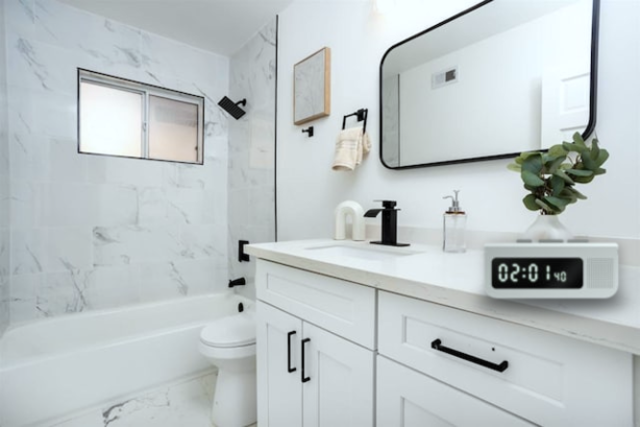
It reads h=2 m=1
